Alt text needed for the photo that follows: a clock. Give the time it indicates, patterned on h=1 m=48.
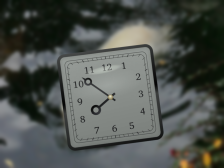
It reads h=7 m=52
